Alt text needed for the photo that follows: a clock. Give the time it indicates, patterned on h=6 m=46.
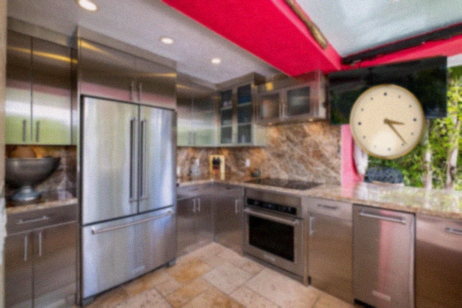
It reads h=3 m=24
